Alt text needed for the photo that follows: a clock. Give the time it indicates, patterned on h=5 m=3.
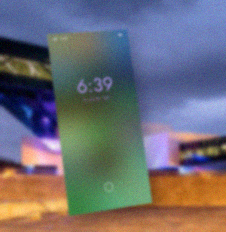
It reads h=6 m=39
